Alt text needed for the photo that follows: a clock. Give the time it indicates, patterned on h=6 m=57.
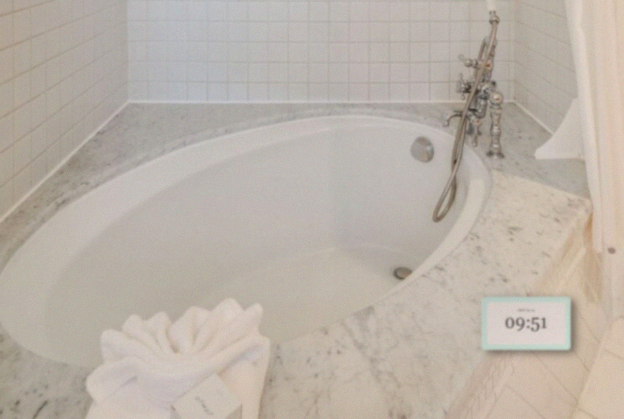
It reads h=9 m=51
